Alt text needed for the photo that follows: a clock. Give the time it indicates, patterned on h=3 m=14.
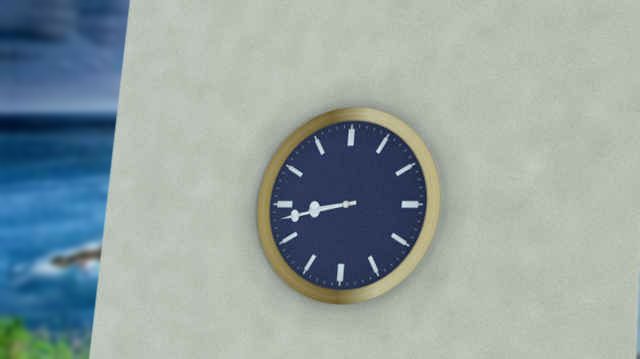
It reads h=8 m=43
